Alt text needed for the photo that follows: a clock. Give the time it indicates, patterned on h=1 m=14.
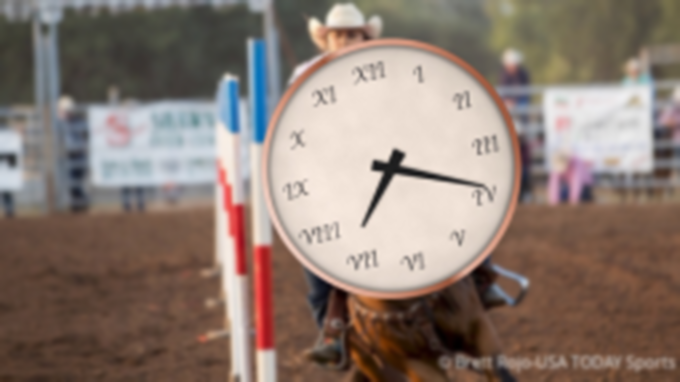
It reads h=7 m=19
